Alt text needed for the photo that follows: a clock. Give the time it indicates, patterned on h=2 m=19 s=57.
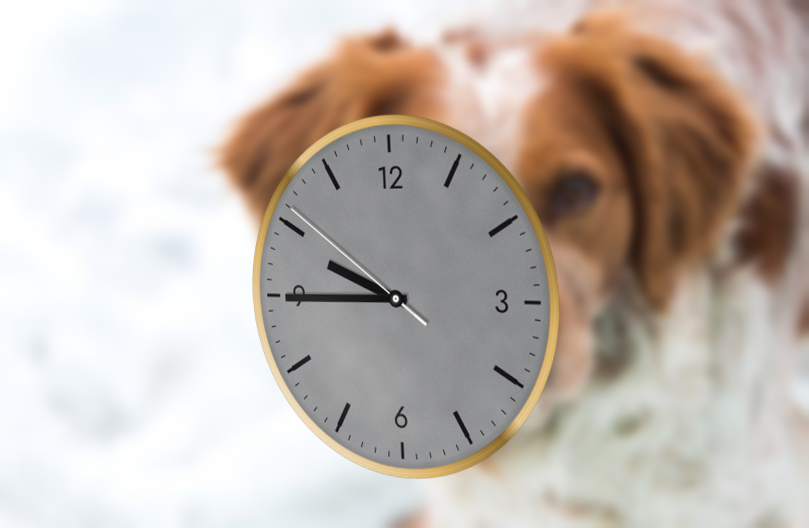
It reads h=9 m=44 s=51
